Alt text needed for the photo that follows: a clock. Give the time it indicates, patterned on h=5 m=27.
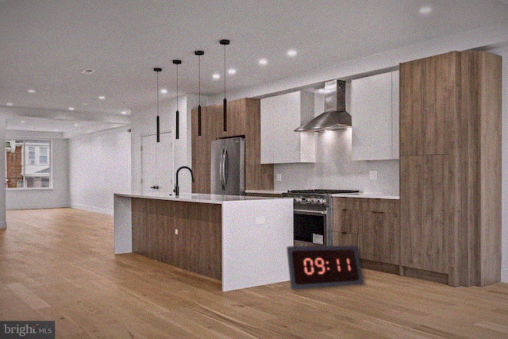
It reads h=9 m=11
